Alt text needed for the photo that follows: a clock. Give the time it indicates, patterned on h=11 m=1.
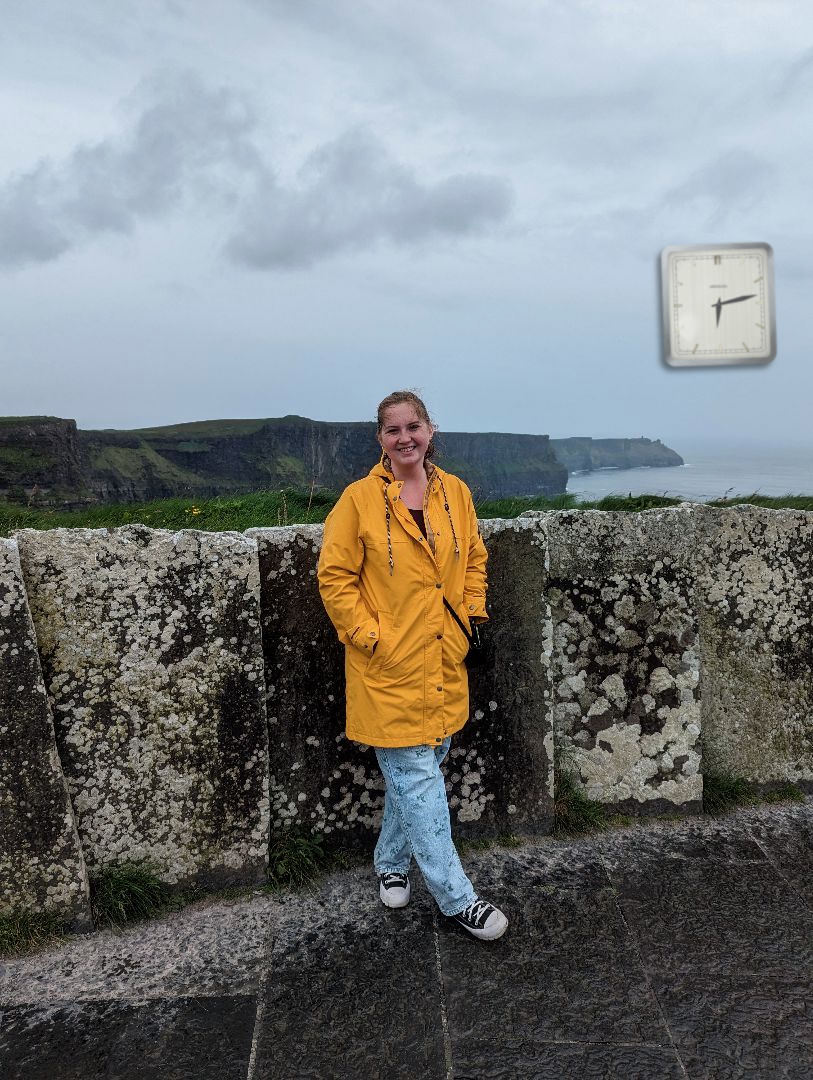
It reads h=6 m=13
